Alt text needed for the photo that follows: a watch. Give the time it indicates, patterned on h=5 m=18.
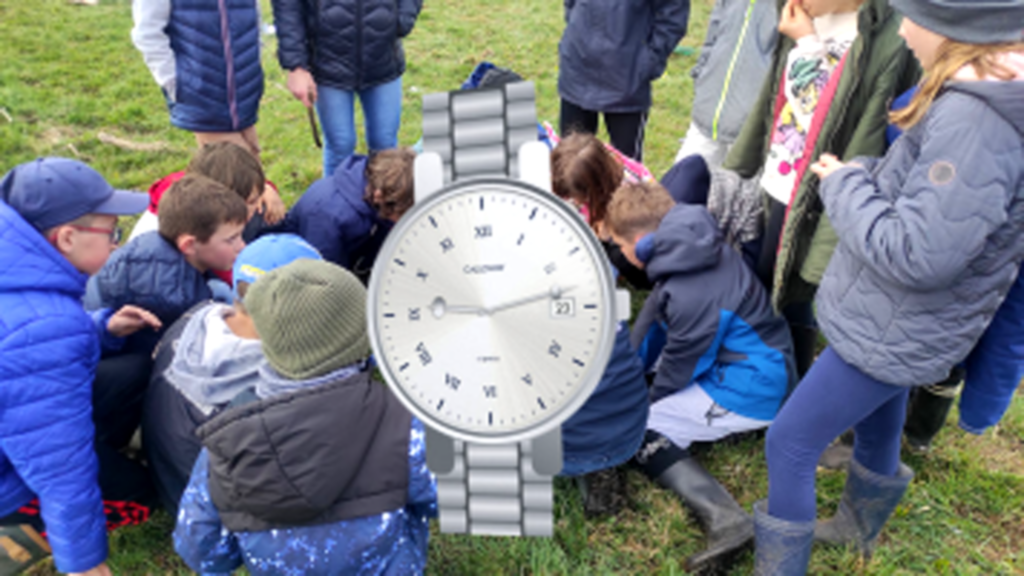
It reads h=9 m=13
